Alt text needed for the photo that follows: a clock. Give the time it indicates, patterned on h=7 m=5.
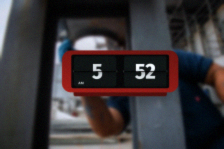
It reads h=5 m=52
